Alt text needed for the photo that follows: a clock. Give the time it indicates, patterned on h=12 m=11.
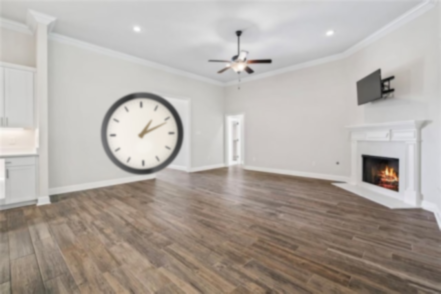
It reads h=1 m=11
